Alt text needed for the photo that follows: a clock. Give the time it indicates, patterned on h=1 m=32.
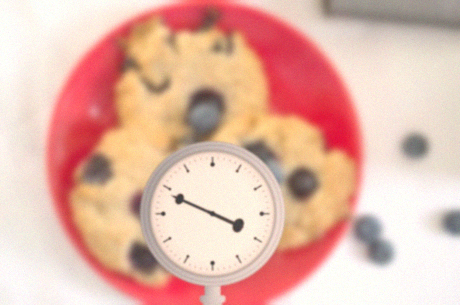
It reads h=3 m=49
